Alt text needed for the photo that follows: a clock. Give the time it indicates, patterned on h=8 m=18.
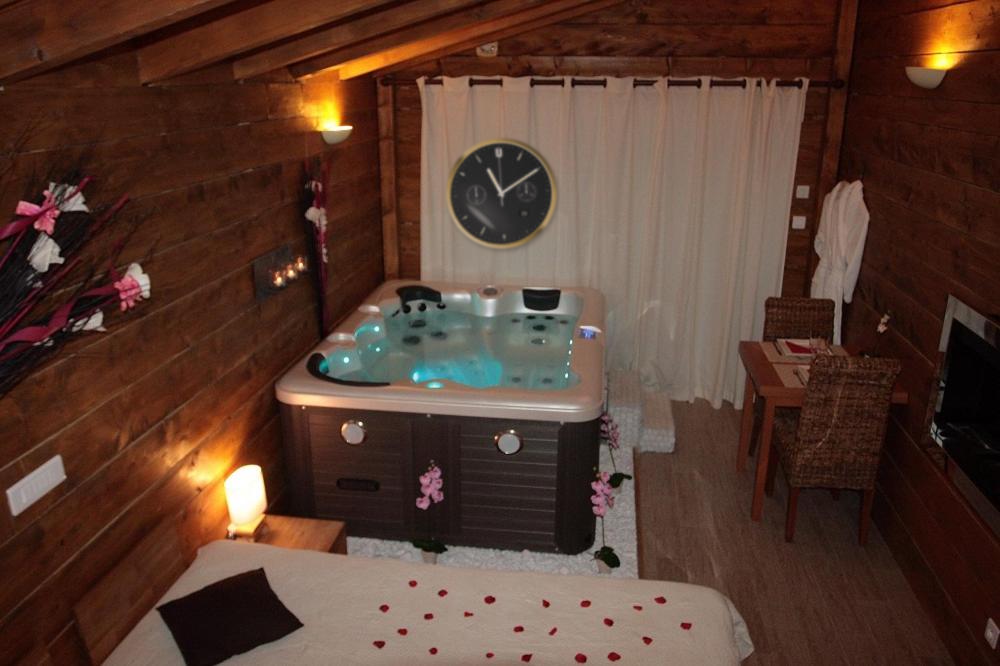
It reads h=11 m=10
